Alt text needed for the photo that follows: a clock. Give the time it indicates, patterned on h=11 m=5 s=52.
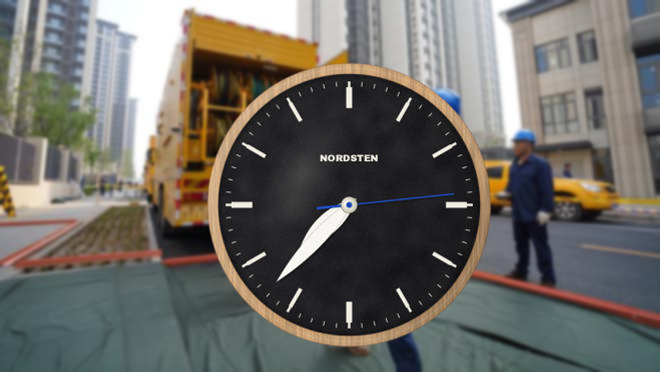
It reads h=7 m=37 s=14
